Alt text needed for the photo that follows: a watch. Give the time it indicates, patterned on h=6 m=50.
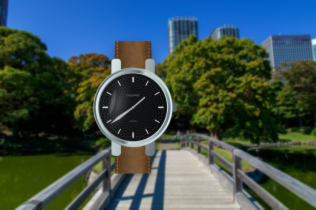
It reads h=1 m=39
